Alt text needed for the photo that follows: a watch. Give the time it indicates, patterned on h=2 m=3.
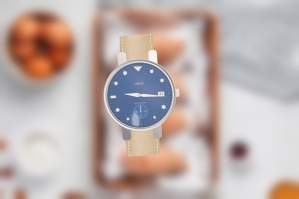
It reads h=9 m=16
